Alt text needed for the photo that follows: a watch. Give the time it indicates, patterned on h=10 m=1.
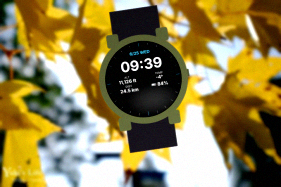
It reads h=9 m=39
